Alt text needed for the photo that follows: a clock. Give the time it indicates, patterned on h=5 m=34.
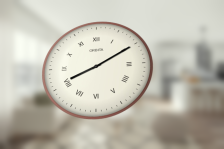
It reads h=8 m=10
